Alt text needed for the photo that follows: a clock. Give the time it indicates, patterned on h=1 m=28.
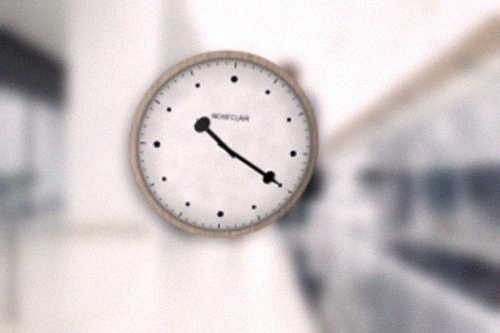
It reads h=10 m=20
